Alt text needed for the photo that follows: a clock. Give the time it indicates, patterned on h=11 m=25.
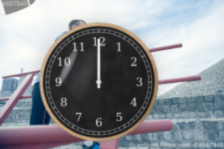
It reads h=12 m=0
